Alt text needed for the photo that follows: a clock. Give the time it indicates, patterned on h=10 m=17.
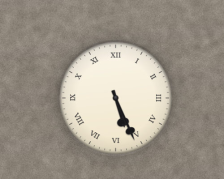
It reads h=5 m=26
